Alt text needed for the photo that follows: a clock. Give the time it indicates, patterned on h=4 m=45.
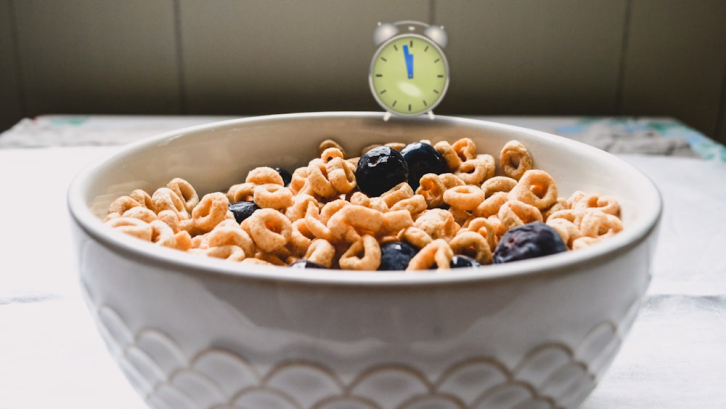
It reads h=11 m=58
